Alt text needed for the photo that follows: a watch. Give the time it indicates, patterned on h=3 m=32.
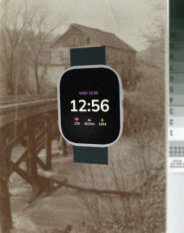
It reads h=12 m=56
